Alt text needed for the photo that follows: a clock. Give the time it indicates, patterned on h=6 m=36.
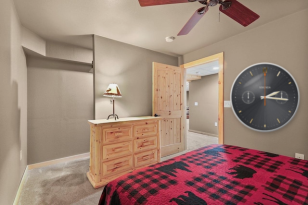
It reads h=2 m=16
